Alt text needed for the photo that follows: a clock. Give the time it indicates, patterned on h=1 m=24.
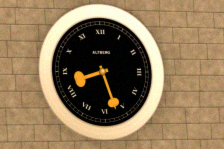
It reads h=8 m=27
